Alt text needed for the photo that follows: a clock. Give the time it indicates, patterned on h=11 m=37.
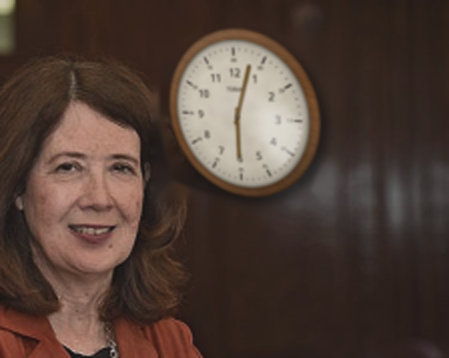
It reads h=6 m=3
